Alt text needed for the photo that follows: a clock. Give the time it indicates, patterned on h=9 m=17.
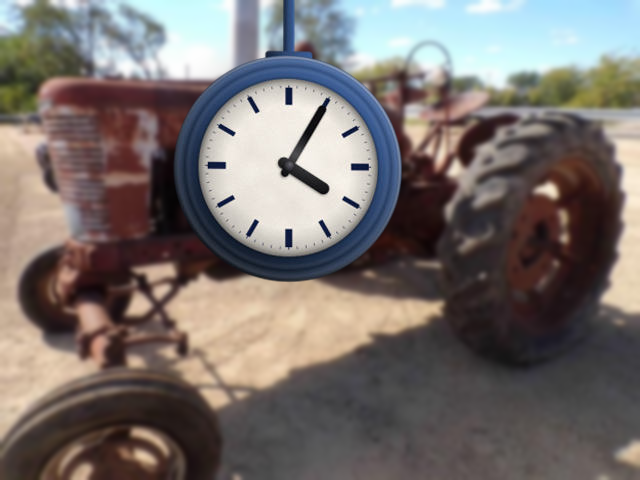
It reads h=4 m=5
